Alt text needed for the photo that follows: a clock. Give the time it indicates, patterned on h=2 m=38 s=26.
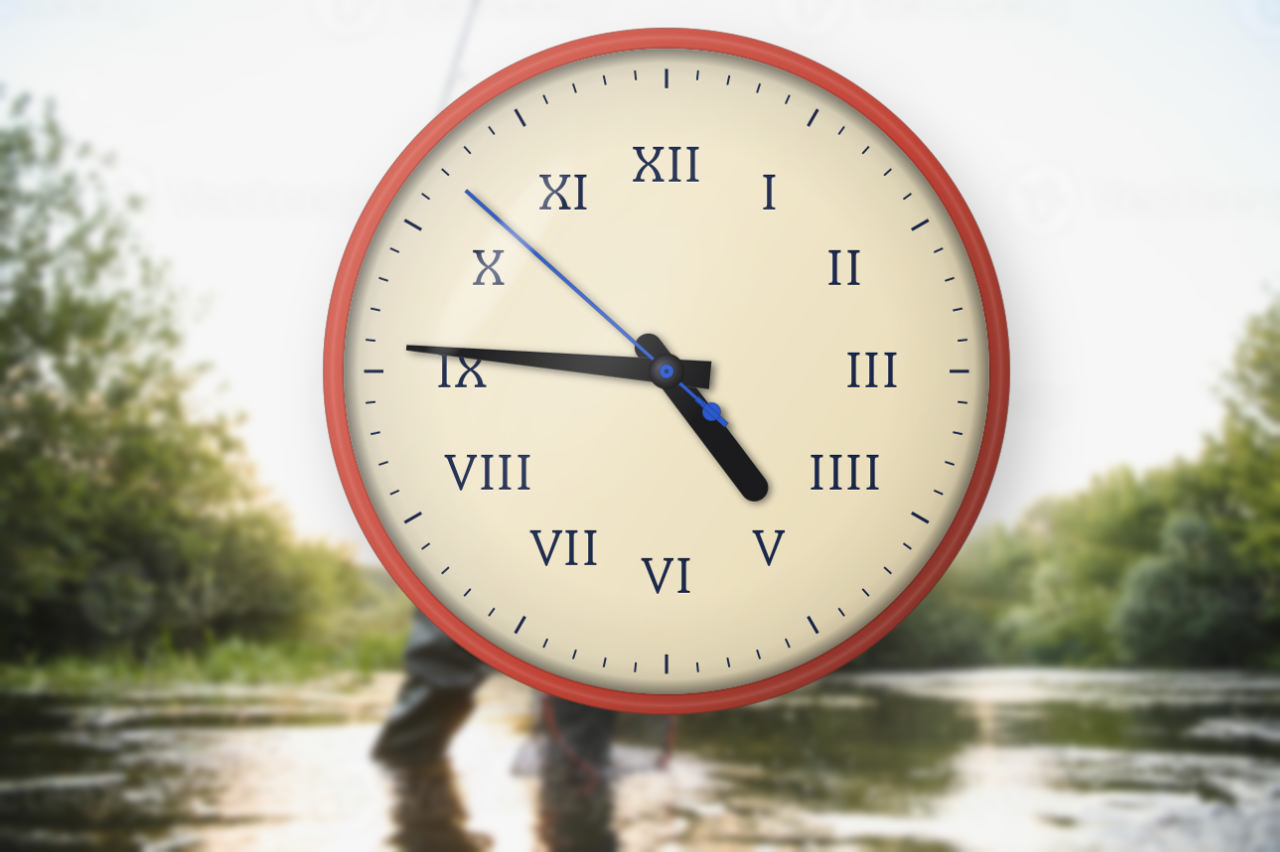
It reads h=4 m=45 s=52
